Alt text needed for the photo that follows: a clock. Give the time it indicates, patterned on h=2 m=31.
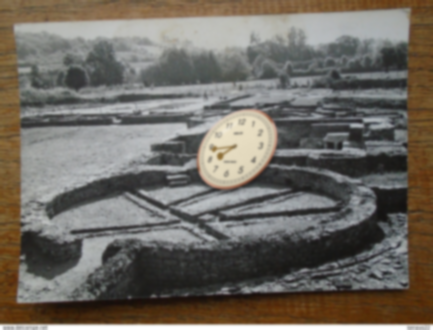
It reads h=7 m=44
